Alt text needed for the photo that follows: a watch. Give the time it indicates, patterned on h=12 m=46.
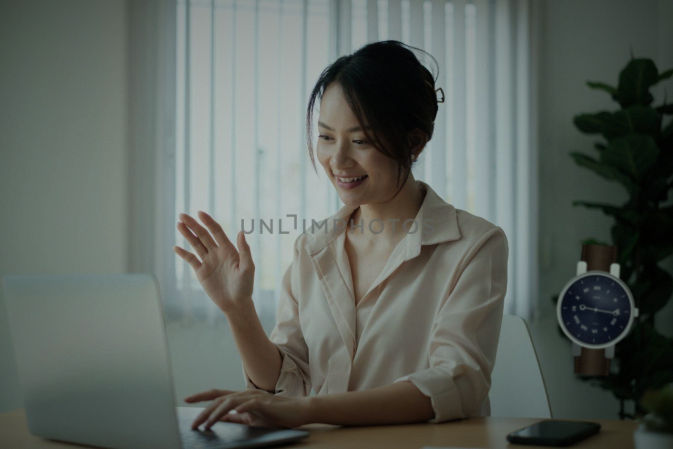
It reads h=9 m=16
